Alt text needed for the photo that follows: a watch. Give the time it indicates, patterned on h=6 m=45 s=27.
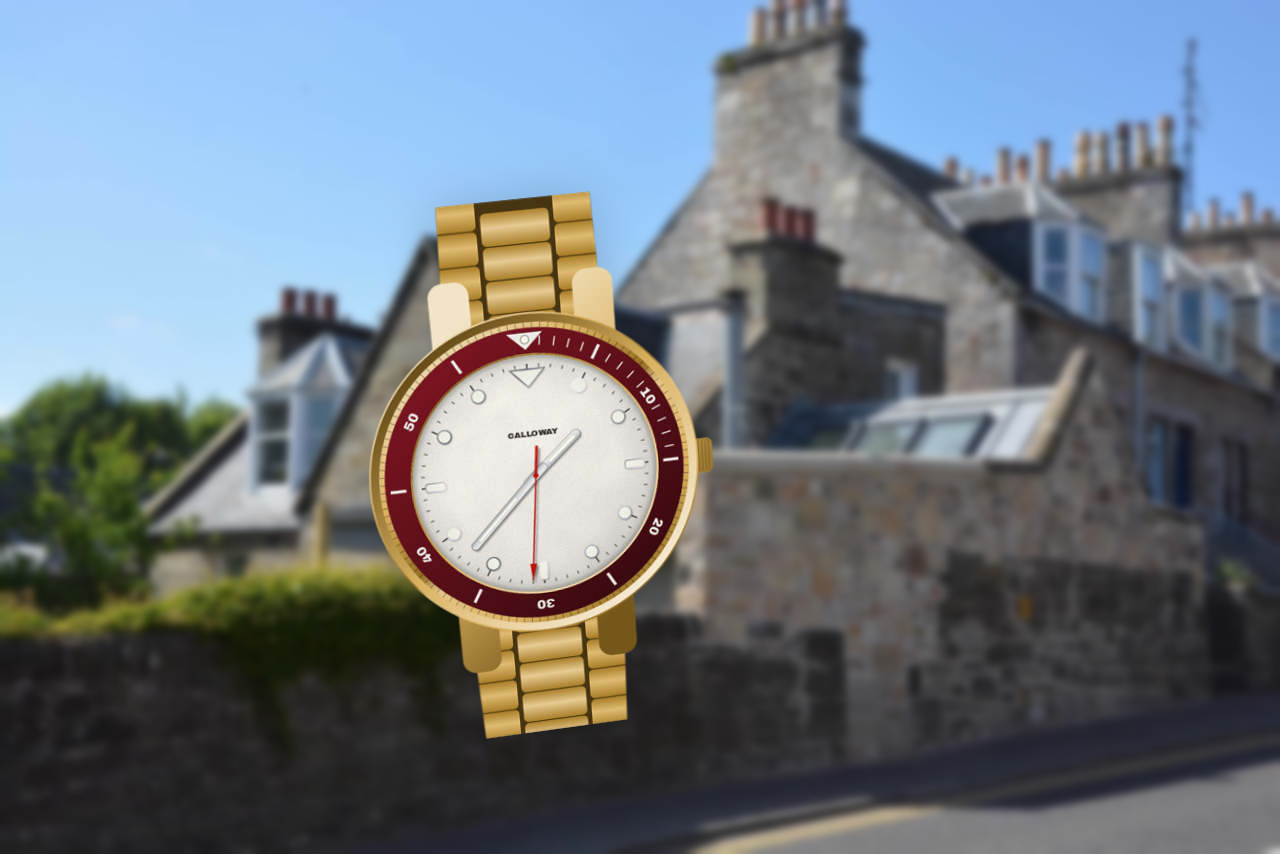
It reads h=1 m=37 s=31
